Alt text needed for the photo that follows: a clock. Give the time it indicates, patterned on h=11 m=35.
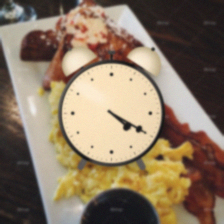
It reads h=4 m=20
